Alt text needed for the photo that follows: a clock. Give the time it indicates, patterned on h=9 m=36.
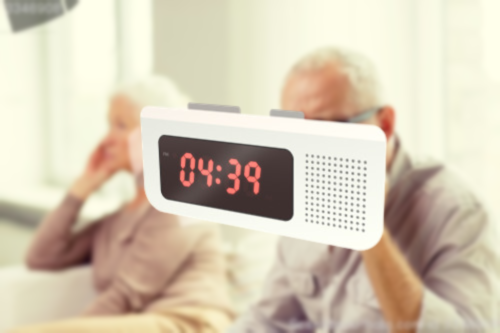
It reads h=4 m=39
